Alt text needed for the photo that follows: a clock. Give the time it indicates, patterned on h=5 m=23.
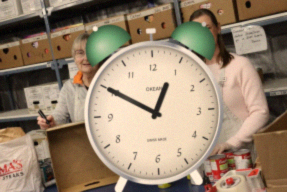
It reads h=12 m=50
